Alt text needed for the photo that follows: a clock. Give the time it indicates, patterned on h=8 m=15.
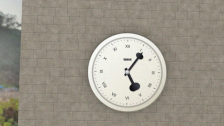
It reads h=5 m=6
